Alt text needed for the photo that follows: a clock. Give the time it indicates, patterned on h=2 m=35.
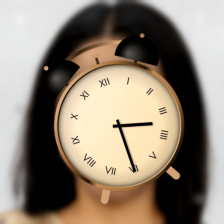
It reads h=3 m=30
